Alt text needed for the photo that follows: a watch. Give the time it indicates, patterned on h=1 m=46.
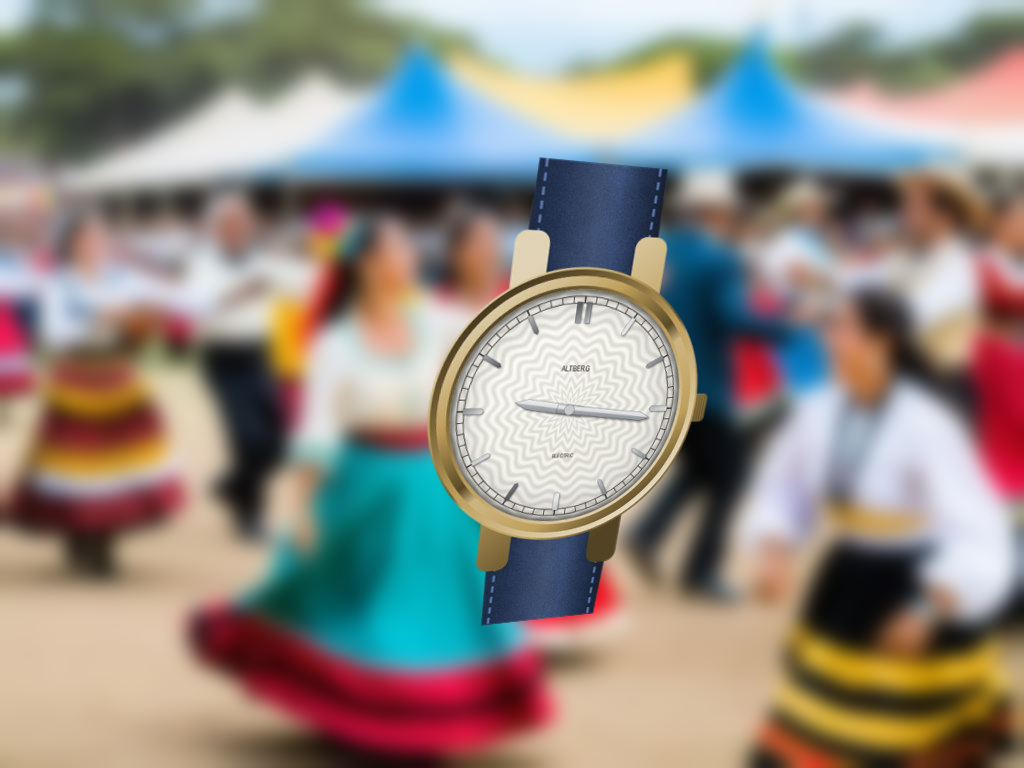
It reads h=9 m=16
